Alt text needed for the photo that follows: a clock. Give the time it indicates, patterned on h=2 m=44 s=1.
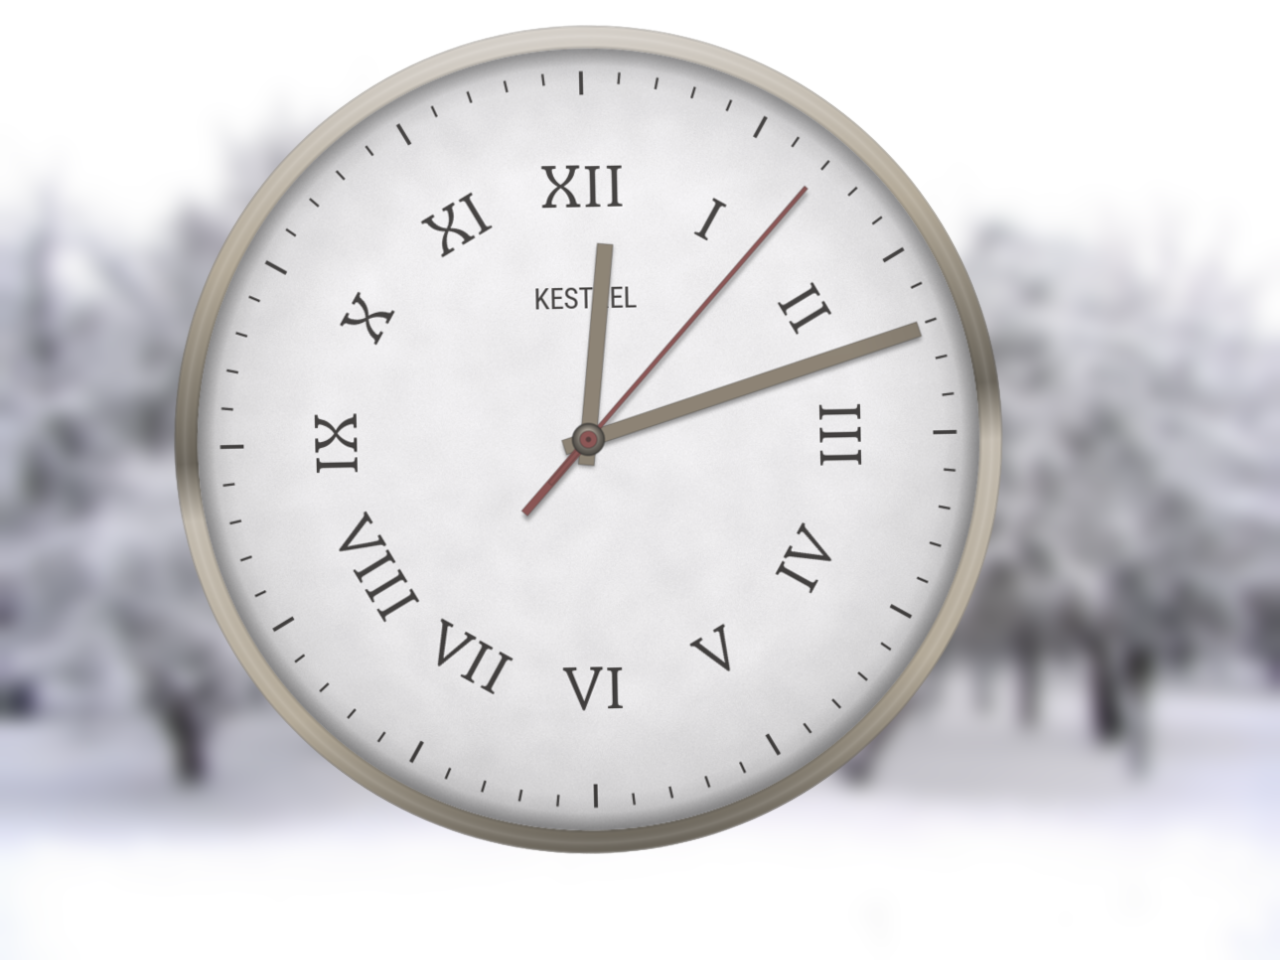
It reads h=12 m=12 s=7
